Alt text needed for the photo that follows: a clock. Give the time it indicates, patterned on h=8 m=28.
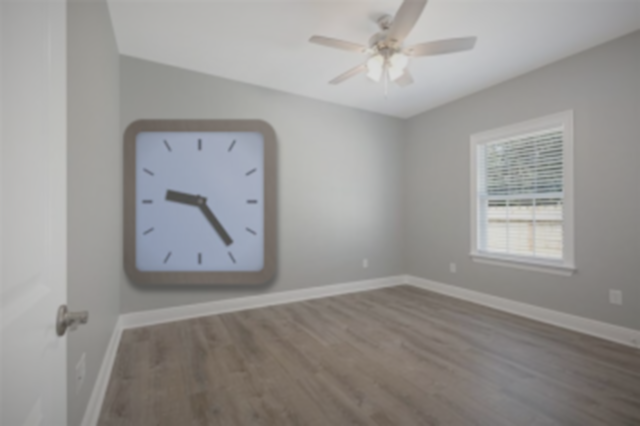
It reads h=9 m=24
